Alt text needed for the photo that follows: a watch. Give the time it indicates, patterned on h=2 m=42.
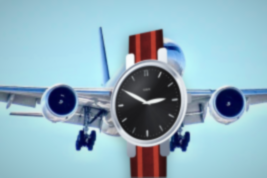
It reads h=2 m=50
